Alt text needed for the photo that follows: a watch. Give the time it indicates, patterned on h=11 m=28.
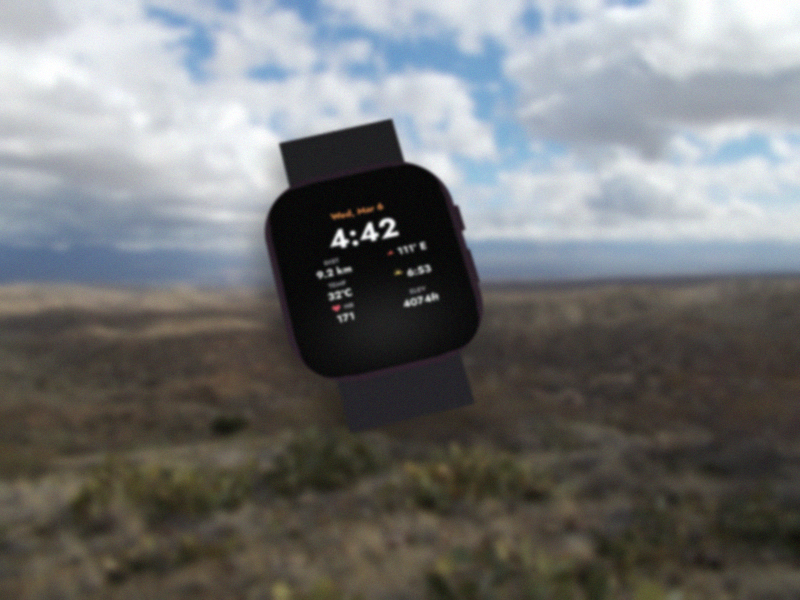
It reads h=4 m=42
